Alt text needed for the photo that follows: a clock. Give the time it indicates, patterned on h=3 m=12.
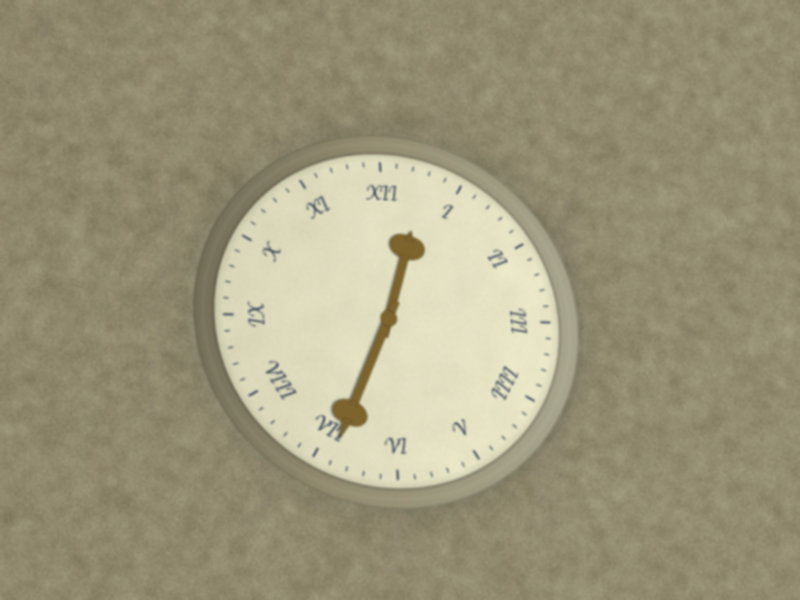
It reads h=12 m=34
